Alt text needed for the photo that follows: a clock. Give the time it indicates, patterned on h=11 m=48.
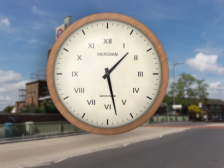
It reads h=1 m=28
